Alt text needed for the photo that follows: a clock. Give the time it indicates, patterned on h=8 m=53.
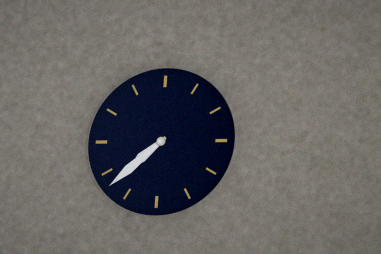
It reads h=7 m=38
